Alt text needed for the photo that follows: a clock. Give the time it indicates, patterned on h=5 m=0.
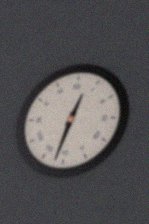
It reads h=12 m=32
